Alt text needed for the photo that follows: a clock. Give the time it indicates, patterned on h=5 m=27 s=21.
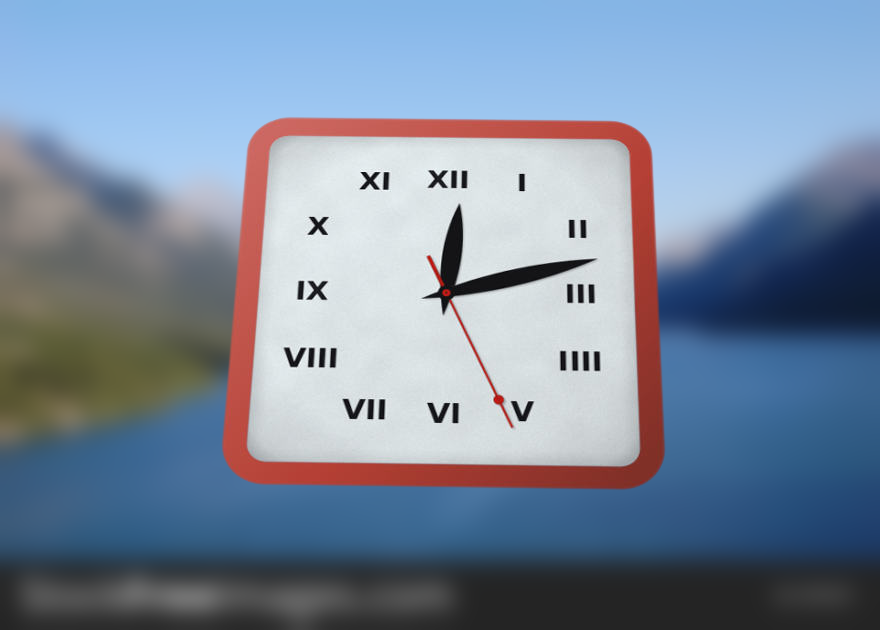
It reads h=12 m=12 s=26
